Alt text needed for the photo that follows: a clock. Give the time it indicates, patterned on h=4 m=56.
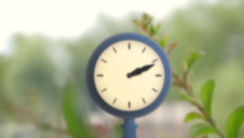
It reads h=2 m=11
